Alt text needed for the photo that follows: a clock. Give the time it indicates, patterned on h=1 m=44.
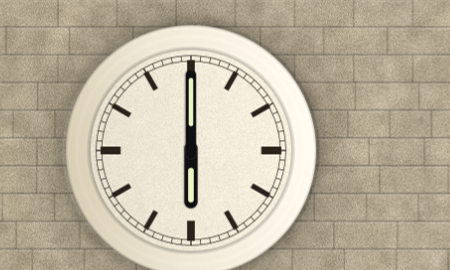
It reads h=6 m=0
